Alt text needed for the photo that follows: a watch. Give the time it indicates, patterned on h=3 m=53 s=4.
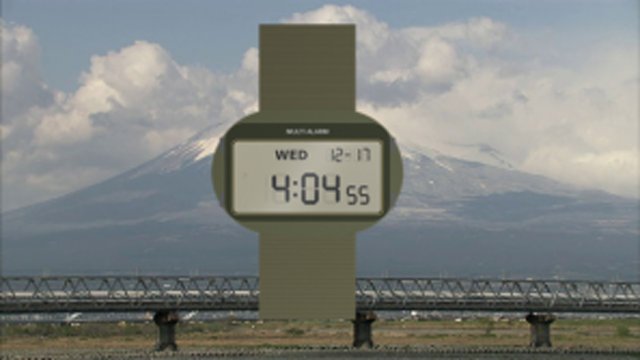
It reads h=4 m=4 s=55
